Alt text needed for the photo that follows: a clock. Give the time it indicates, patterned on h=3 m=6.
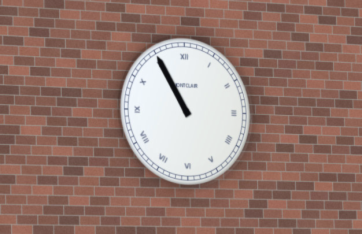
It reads h=10 m=55
